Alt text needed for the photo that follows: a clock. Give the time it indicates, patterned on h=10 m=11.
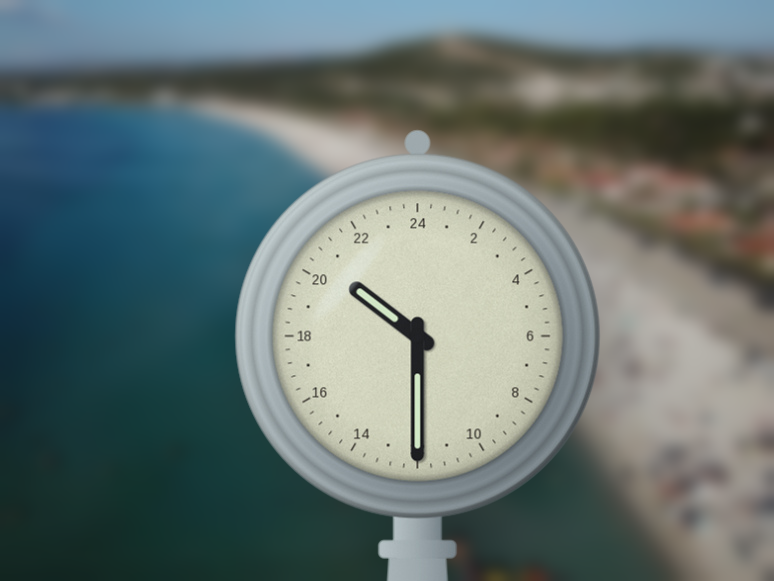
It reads h=20 m=30
